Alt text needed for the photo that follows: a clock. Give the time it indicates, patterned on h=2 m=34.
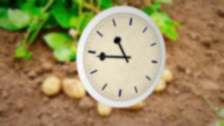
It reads h=10 m=44
